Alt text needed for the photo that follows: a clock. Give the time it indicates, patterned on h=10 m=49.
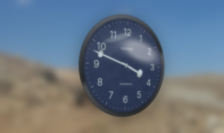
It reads h=3 m=48
